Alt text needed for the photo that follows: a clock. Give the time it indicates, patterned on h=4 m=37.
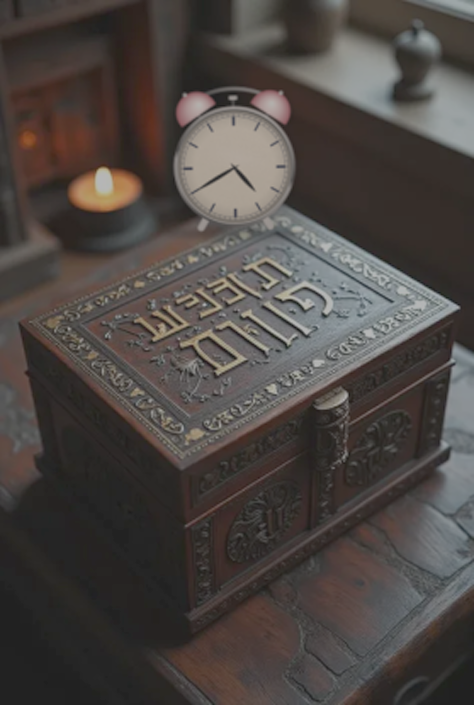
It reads h=4 m=40
